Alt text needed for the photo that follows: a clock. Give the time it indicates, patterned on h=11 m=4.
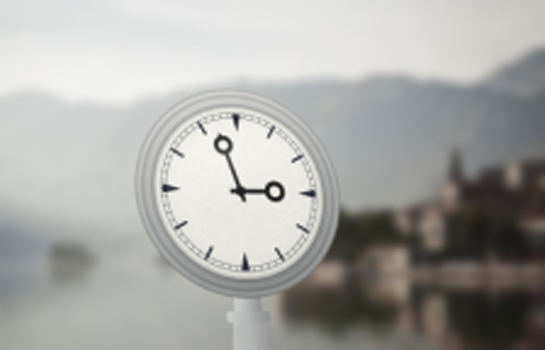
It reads h=2 m=57
